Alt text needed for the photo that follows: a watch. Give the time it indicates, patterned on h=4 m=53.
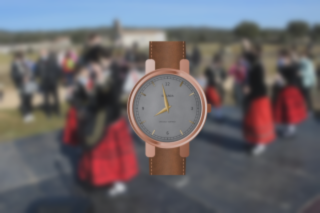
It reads h=7 m=58
